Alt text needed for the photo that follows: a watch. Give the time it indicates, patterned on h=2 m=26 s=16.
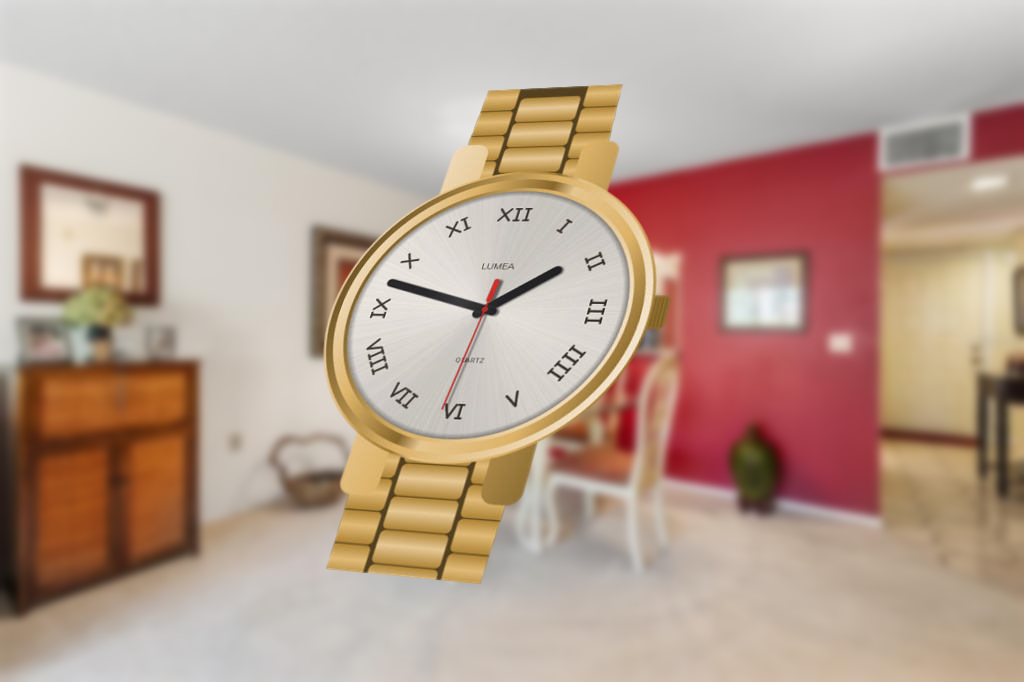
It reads h=1 m=47 s=31
